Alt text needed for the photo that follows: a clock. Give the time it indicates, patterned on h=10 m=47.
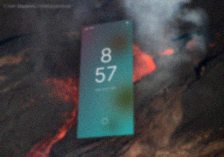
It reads h=8 m=57
